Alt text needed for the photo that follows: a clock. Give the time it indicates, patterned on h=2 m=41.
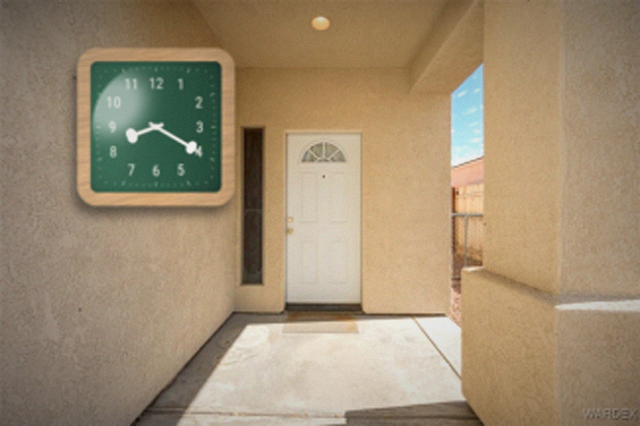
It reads h=8 m=20
